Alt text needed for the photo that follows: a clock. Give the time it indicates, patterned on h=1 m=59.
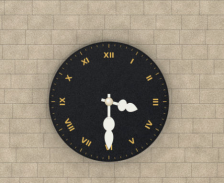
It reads h=3 m=30
